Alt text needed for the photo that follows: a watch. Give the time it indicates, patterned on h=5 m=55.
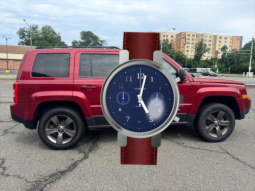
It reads h=5 m=2
